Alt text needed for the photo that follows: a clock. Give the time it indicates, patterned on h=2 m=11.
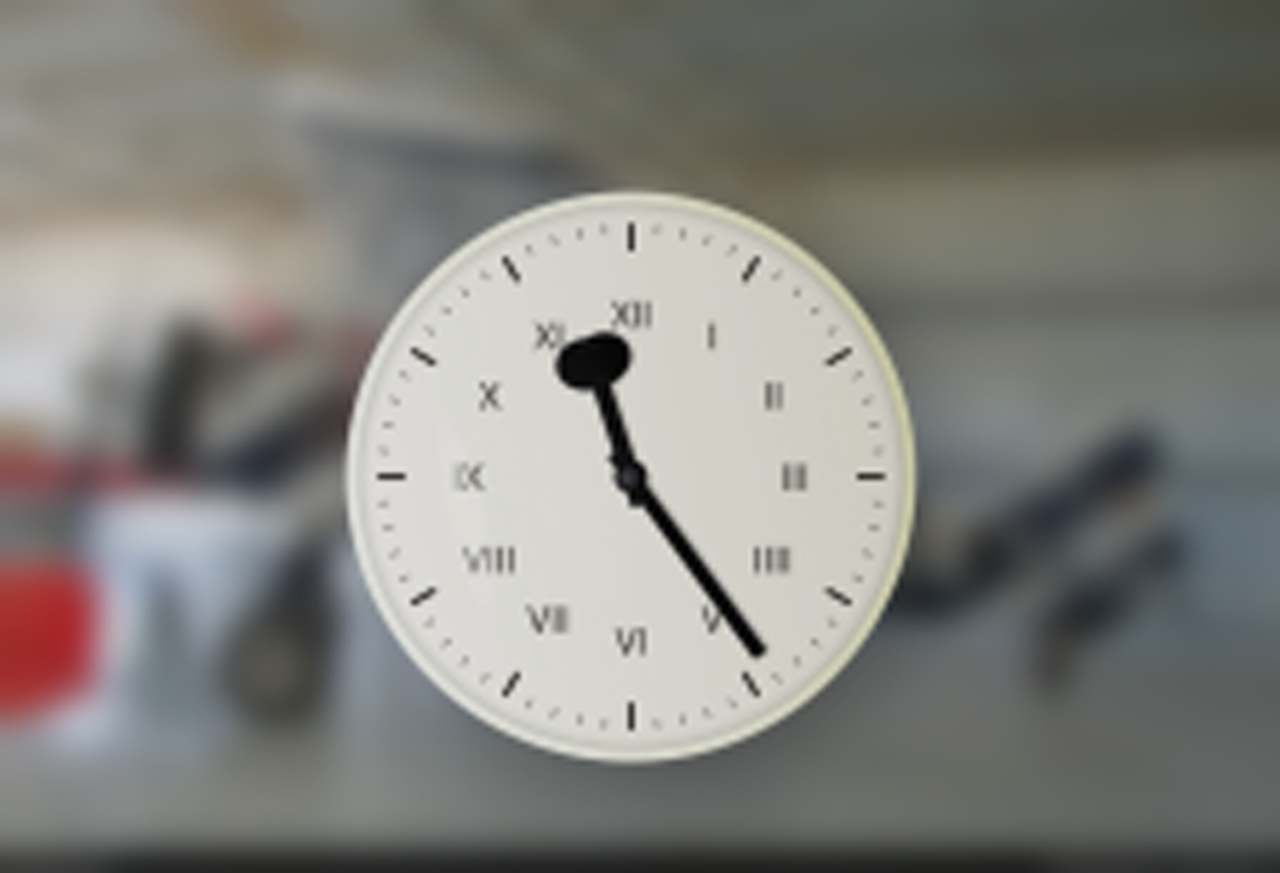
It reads h=11 m=24
